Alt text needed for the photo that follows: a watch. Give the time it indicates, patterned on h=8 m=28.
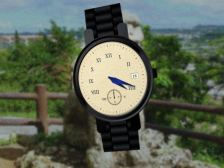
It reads h=4 m=19
